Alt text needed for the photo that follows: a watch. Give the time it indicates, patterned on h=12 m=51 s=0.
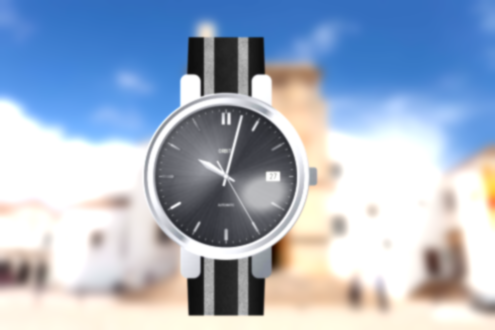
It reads h=10 m=2 s=25
